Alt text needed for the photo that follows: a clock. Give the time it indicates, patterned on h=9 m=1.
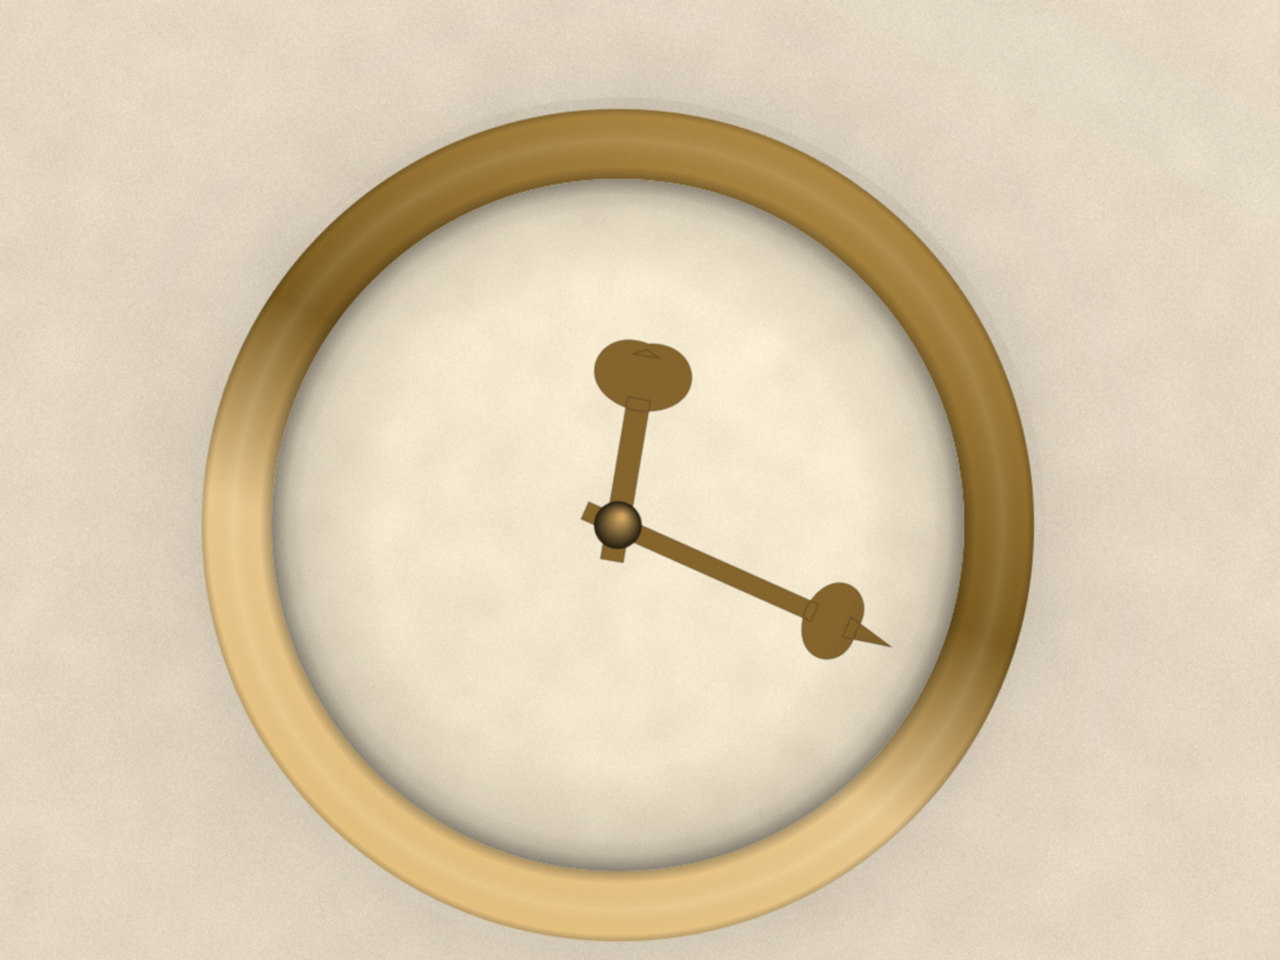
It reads h=12 m=19
